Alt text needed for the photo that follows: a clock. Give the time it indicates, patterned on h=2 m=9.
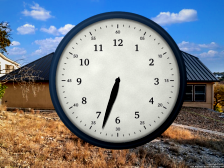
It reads h=6 m=33
